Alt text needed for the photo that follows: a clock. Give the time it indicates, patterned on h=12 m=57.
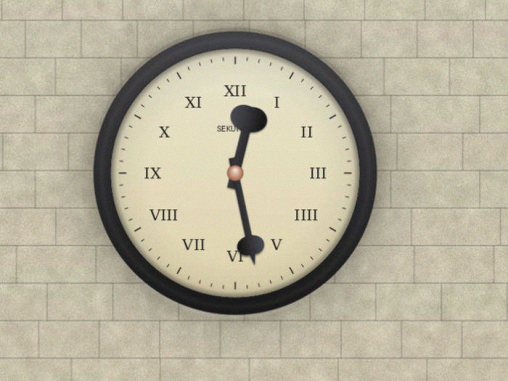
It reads h=12 m=28
